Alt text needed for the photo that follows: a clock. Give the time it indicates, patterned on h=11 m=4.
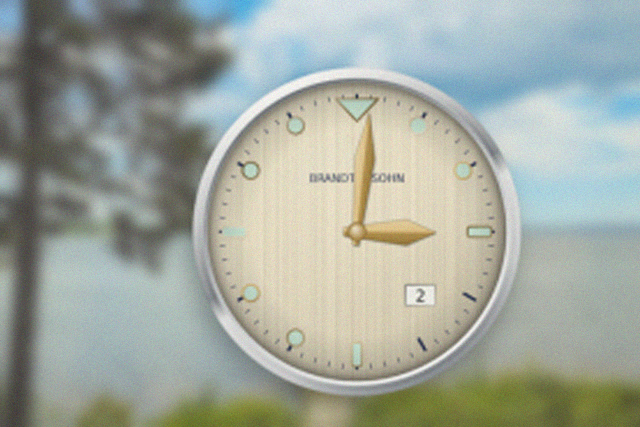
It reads h=3 m=1
